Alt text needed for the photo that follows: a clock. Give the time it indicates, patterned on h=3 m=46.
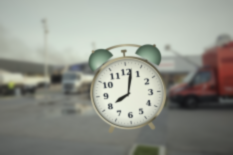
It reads h=8 m=2
